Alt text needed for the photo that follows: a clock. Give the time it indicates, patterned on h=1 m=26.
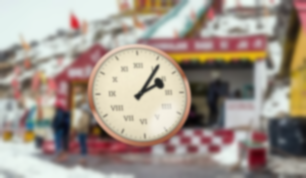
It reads h=2 m=6
